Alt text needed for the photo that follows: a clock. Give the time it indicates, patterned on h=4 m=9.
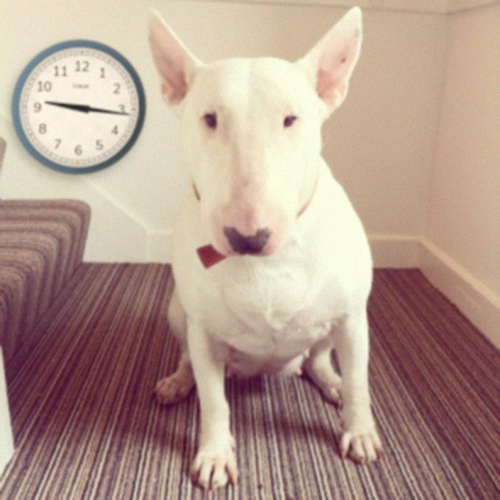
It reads h=9 m=16
